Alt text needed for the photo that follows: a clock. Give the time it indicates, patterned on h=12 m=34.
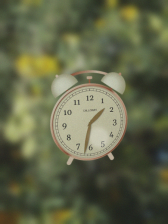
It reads h=1 m=32
